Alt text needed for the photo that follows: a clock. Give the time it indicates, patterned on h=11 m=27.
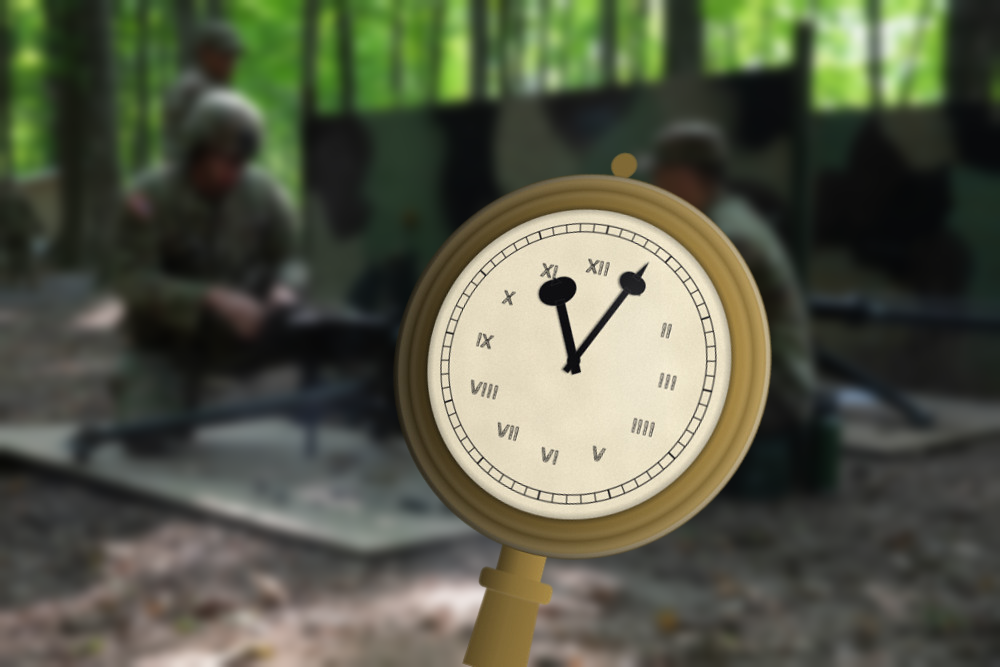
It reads h=11 m=4
